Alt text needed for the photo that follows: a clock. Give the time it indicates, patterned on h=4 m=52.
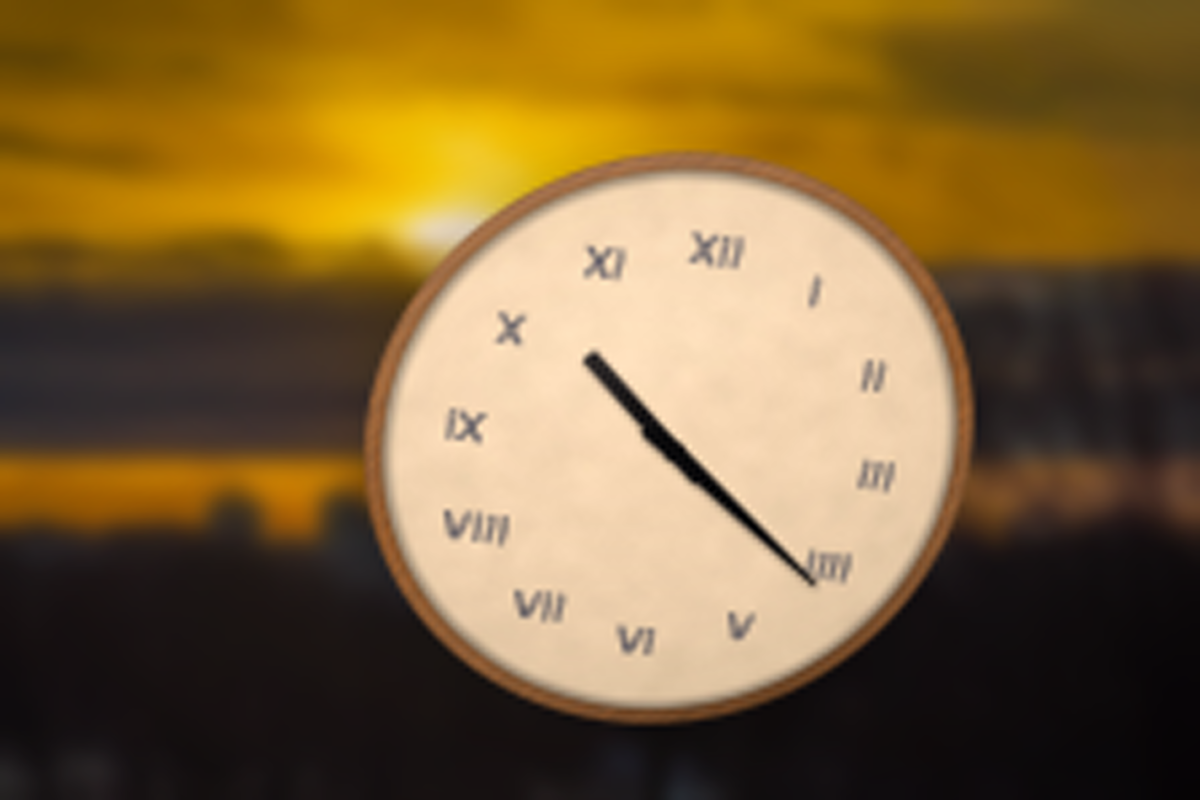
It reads h=10 m=21
